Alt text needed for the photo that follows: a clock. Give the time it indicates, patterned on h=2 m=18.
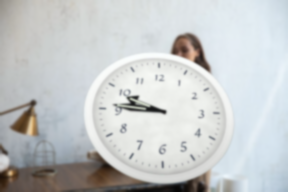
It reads h=9 m=46
